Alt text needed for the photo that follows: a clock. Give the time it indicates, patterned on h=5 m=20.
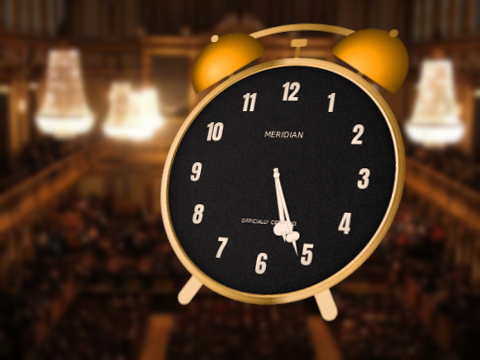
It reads h=5 m=26
